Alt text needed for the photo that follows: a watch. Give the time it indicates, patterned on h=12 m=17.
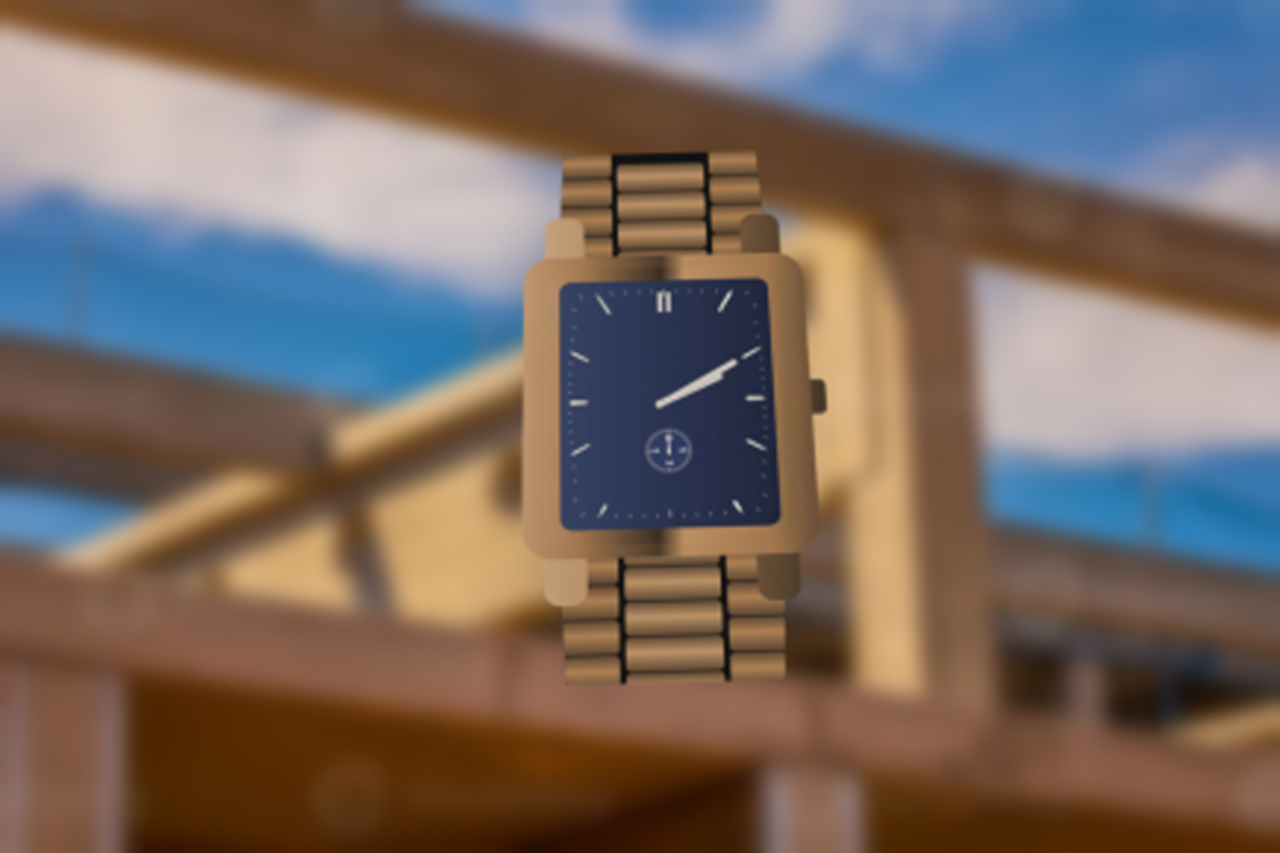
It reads h=2 m=10
